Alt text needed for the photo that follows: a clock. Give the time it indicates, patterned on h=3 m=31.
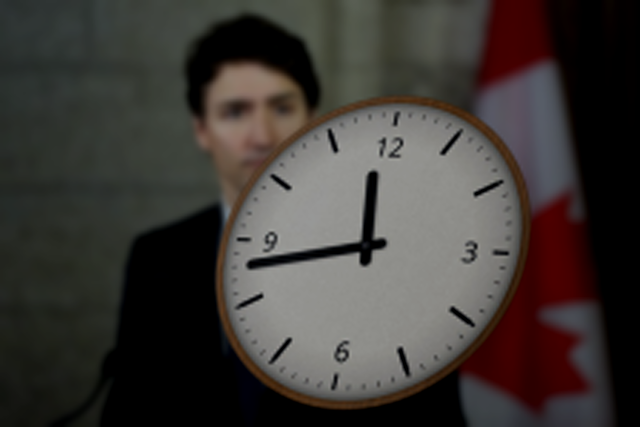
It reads h=11 m=43
